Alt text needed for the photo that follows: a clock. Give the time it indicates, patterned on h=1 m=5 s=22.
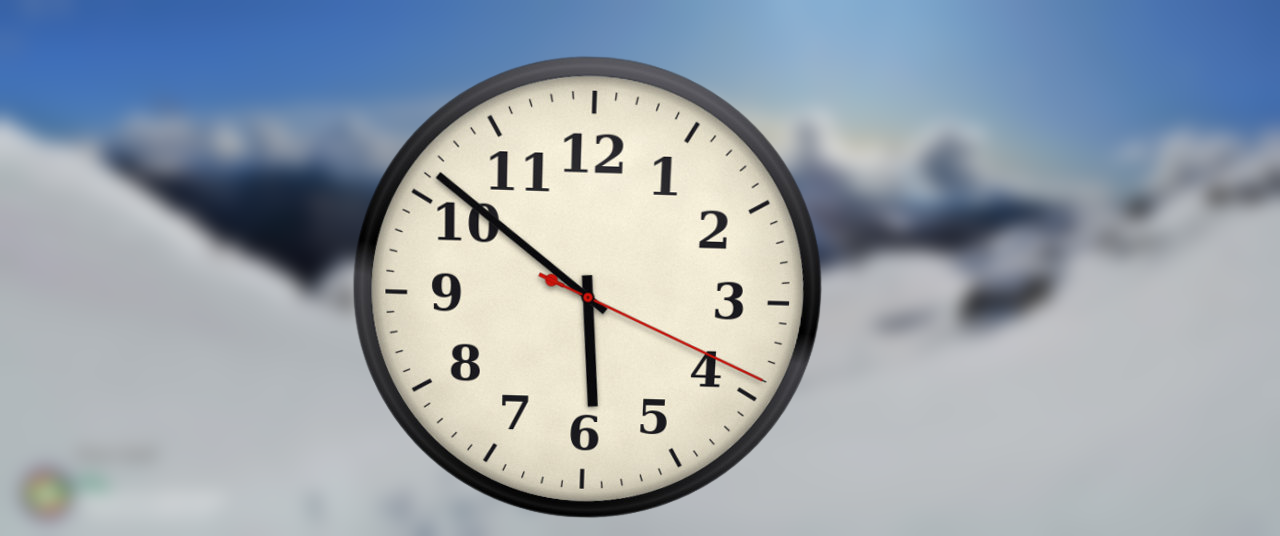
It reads h=5 m=51 s=19
